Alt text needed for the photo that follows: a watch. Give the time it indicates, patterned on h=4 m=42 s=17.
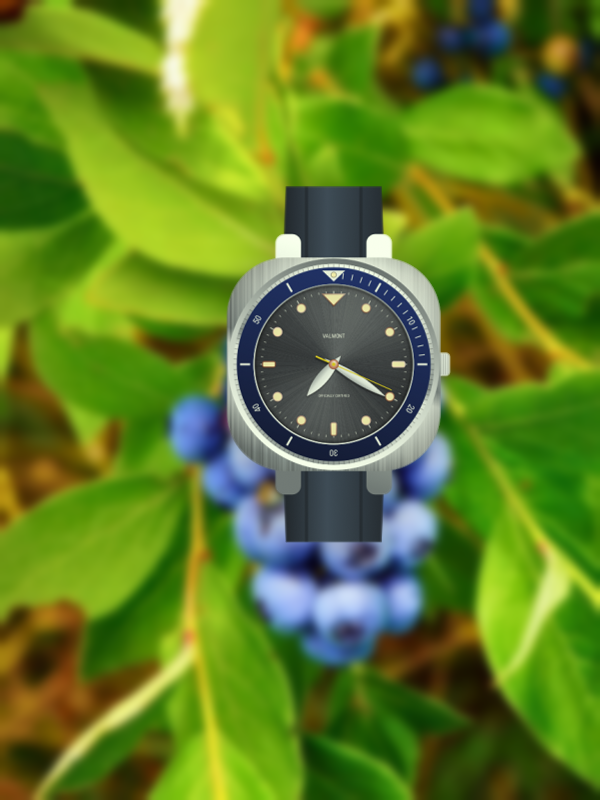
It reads h=7 m=20 s=19
